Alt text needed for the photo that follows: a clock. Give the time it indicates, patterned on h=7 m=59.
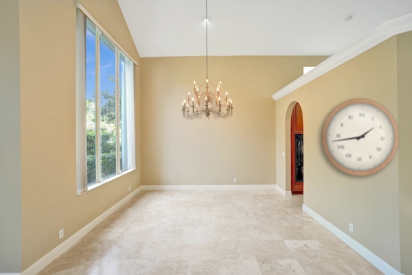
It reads h=1 m=43
